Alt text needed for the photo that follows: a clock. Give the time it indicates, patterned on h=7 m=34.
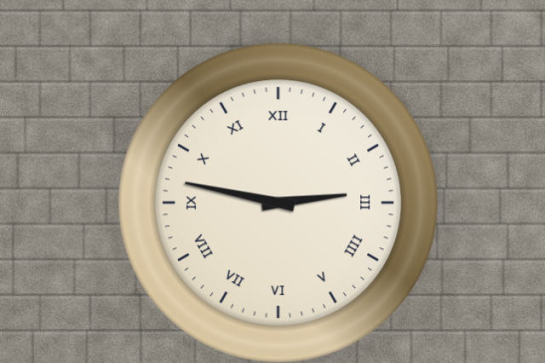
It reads h=2 m=47
